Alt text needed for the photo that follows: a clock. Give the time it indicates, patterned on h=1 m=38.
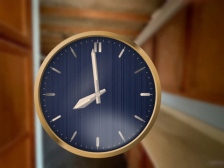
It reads h=7 m=59
